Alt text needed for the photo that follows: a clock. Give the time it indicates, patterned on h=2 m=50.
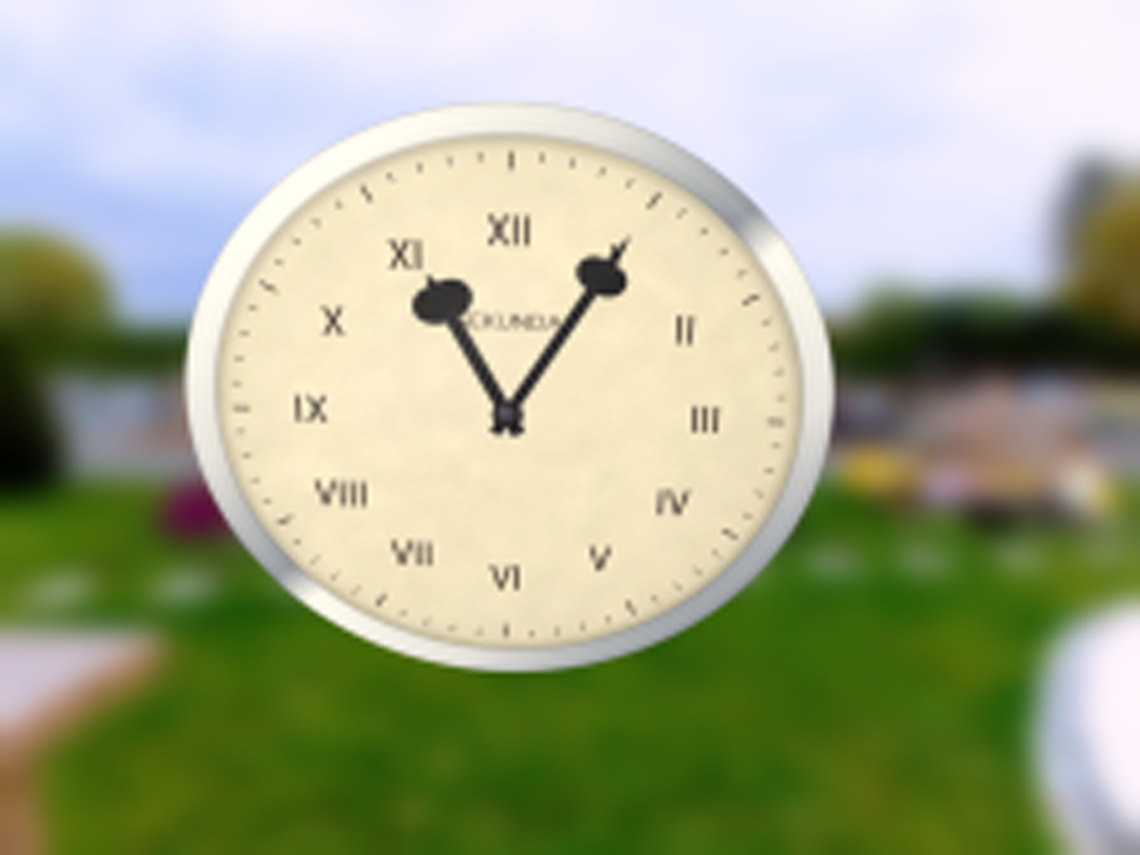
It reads h=11 m=5
